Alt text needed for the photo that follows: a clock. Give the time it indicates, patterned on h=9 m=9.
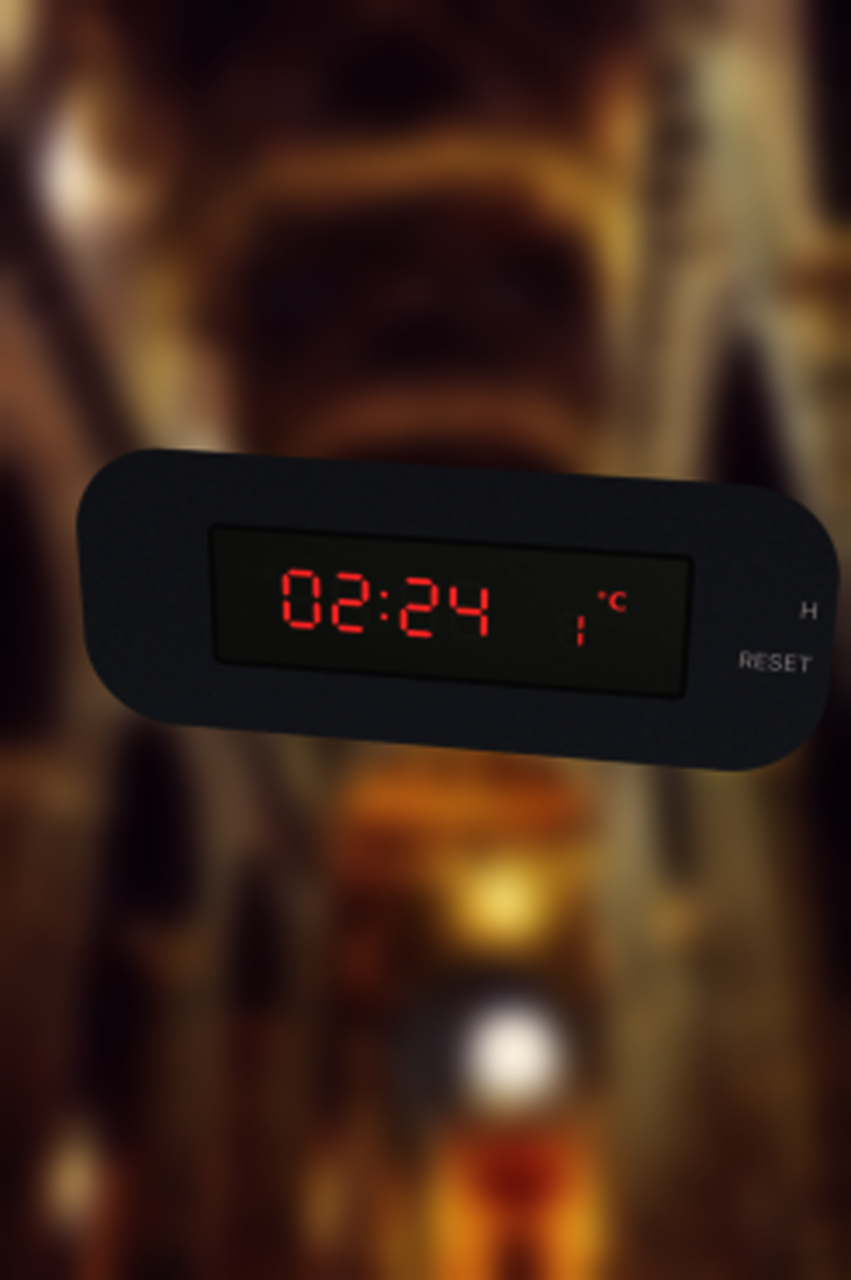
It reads h=2 m=24
